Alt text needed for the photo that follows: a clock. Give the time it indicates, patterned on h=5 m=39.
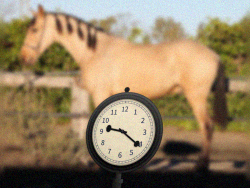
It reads h=9 m=21
